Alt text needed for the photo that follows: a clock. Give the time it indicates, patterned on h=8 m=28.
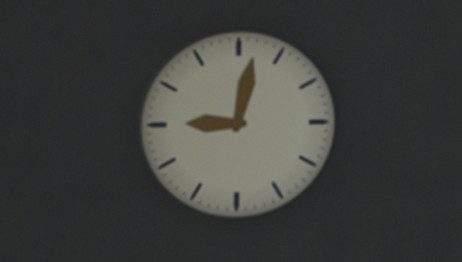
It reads h=9 m=2
